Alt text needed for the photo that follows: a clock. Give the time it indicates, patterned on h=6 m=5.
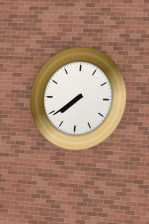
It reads h=7 m=39
